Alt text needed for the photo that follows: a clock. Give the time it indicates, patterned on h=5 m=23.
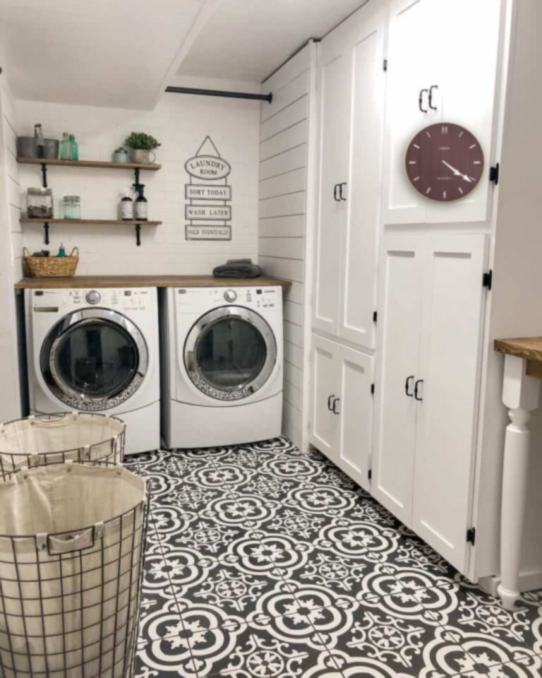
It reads h=4 m=21
